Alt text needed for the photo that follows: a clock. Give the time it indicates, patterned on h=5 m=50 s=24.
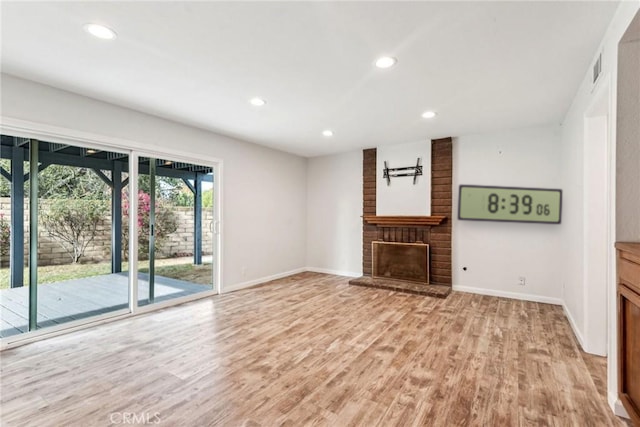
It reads h=8 m=39 s=6
